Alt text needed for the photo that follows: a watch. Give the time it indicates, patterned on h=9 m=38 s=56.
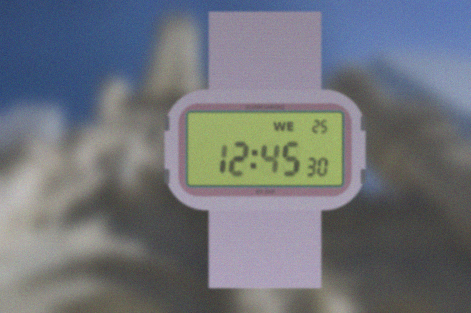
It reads h=12 m=45 s=30
